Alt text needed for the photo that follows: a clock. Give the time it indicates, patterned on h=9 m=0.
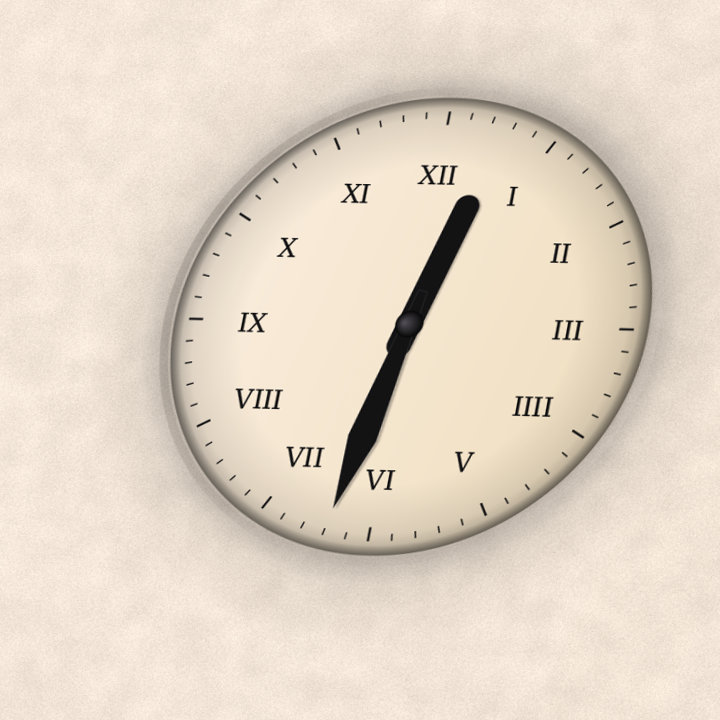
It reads h=12 m=32
